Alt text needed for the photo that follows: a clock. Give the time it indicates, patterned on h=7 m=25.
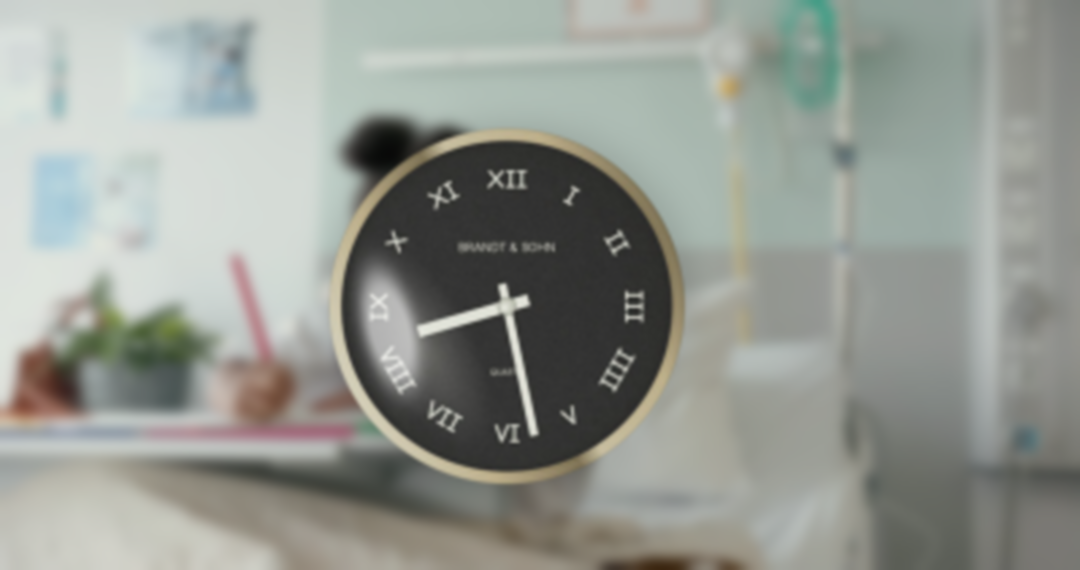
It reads h=8 m=28
